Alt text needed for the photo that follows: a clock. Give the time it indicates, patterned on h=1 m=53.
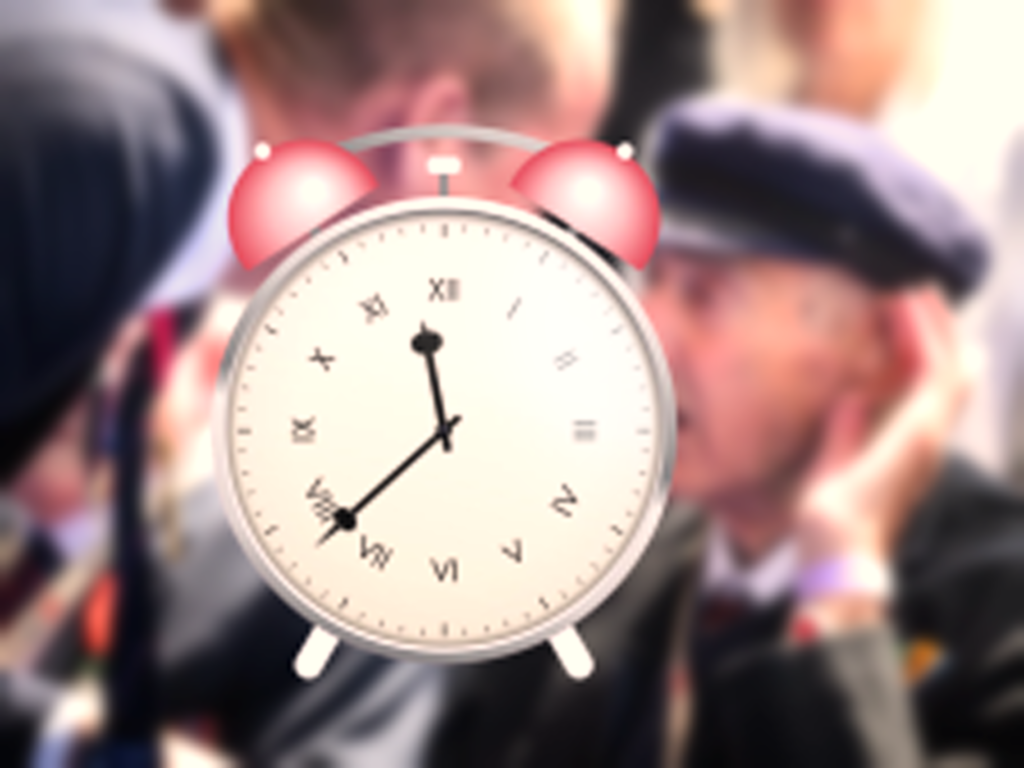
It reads h=11 m=38
